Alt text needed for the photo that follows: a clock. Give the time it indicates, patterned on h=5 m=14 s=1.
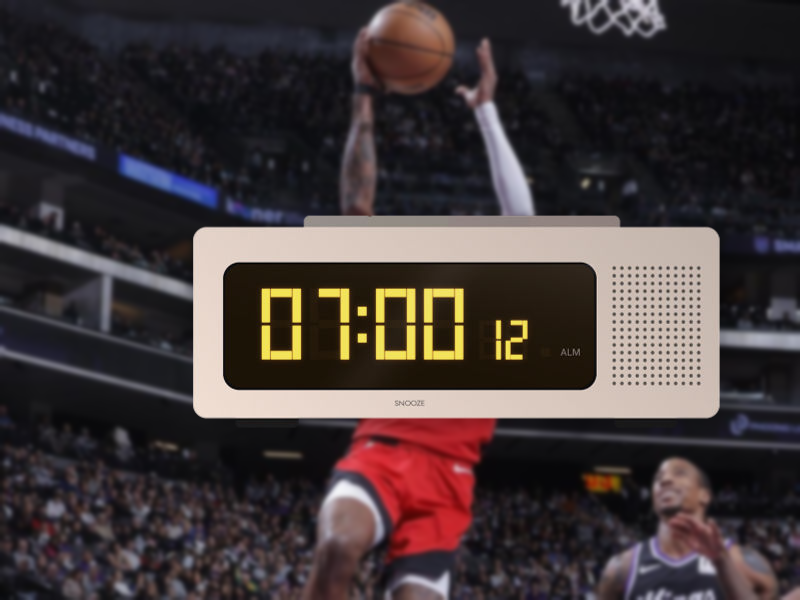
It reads h=7 m=0 s=12
